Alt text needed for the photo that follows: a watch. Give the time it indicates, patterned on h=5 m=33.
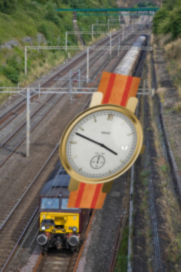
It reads h=3 m=48
